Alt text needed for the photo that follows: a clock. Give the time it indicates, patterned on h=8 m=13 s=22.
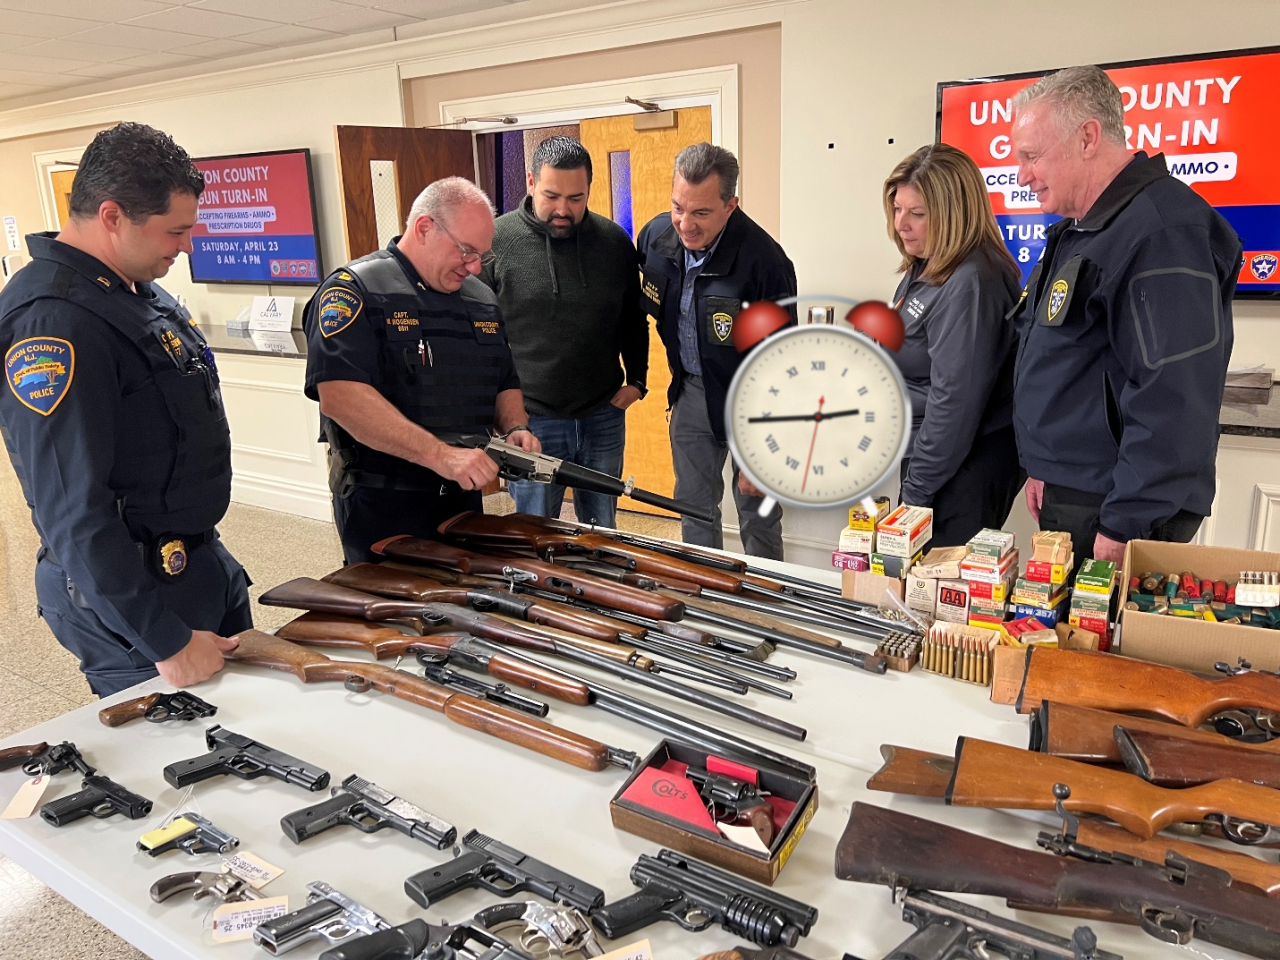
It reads h=2 m=44 s=32
